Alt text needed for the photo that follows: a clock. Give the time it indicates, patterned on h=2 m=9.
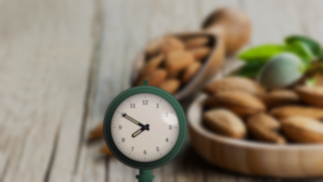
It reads h=7 m=50
